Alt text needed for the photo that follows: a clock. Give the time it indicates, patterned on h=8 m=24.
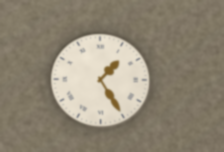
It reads h=1 m=25
